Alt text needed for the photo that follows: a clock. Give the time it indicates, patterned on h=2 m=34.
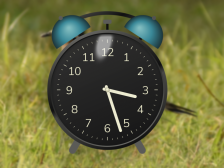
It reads h=3 m=27
